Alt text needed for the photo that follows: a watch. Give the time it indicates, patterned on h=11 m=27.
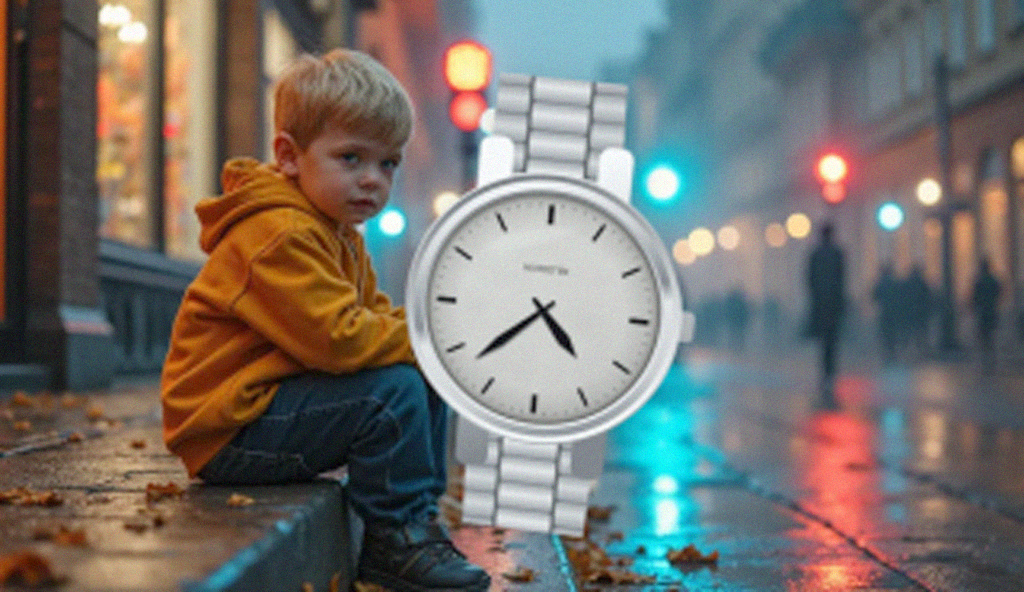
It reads h=4 m=38
